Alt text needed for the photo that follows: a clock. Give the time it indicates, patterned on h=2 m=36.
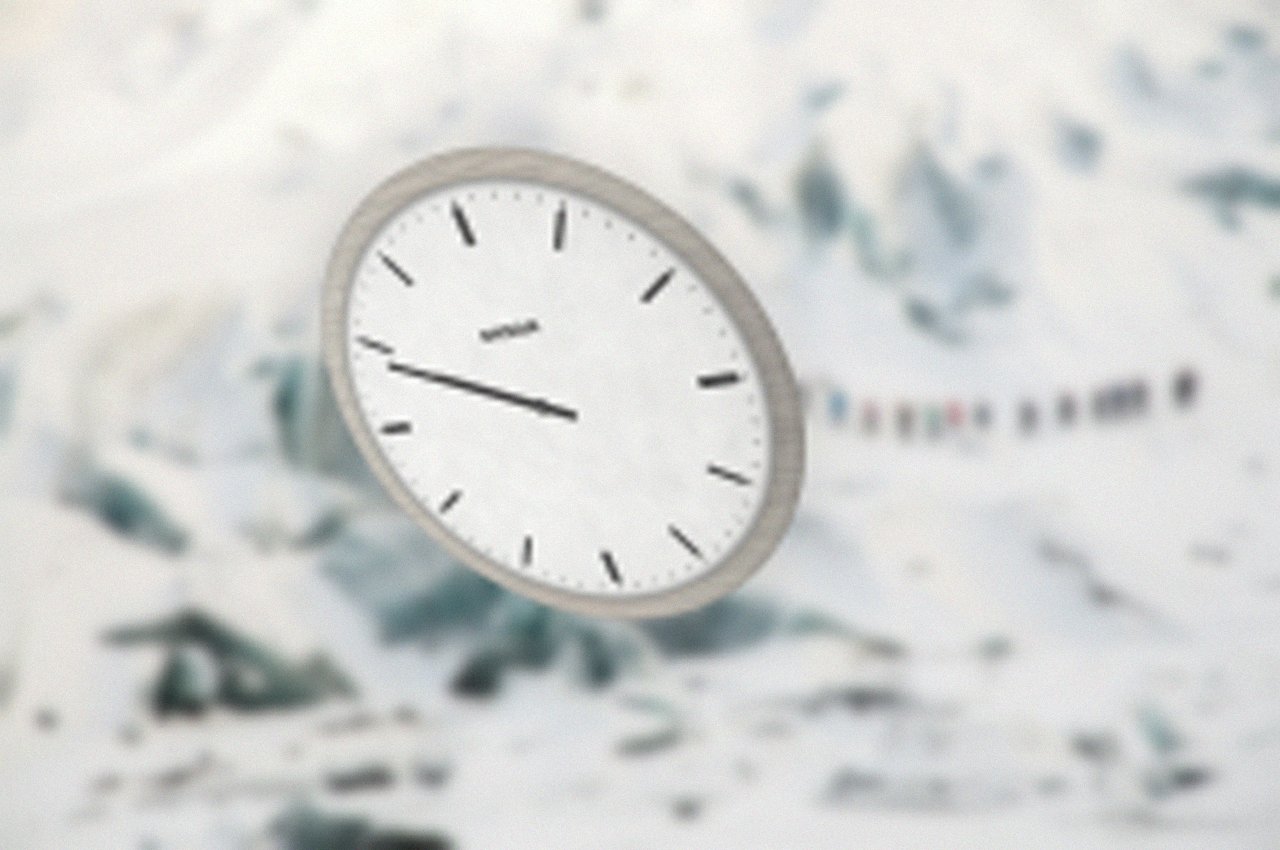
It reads h=9 m=49
